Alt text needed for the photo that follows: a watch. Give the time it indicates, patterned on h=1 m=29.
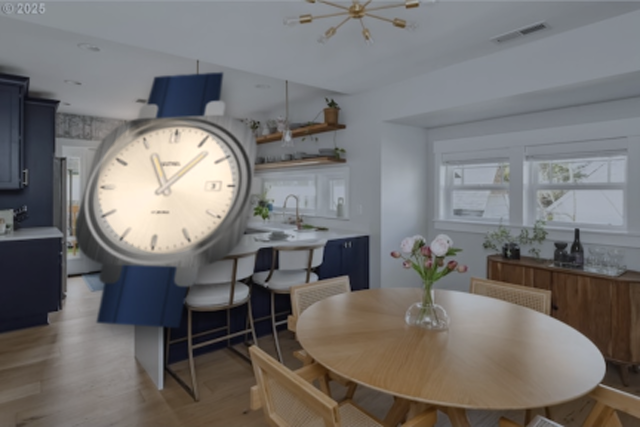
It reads h=11 m=7
